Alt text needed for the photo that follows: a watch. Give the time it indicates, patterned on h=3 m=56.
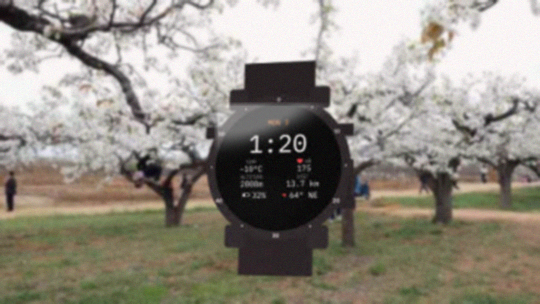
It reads h=1 m=20
